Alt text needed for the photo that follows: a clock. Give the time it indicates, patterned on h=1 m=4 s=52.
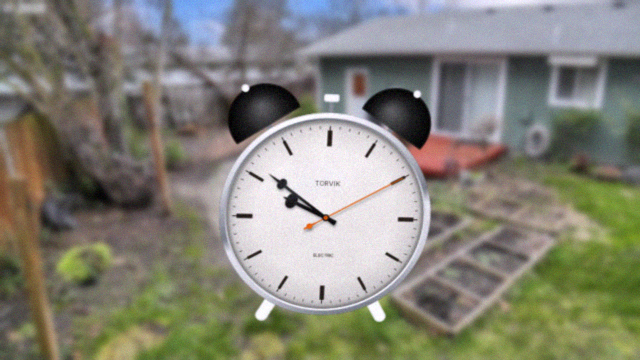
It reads h=9 m=51 s=10
